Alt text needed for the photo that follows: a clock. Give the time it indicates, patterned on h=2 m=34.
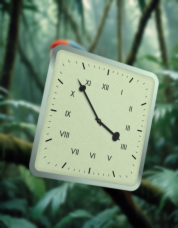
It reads h=3 m=53
